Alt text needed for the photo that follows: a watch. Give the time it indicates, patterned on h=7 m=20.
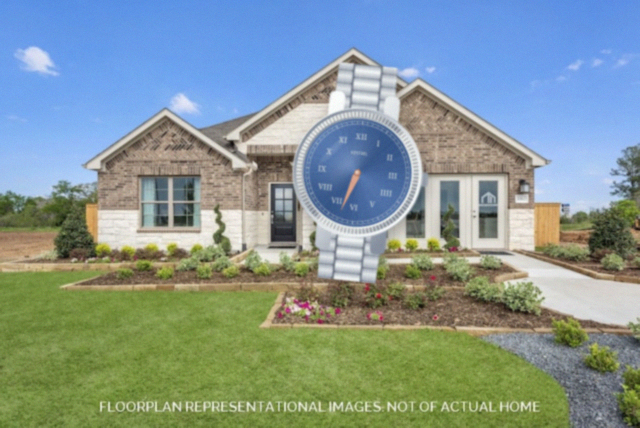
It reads h=6 m=33
